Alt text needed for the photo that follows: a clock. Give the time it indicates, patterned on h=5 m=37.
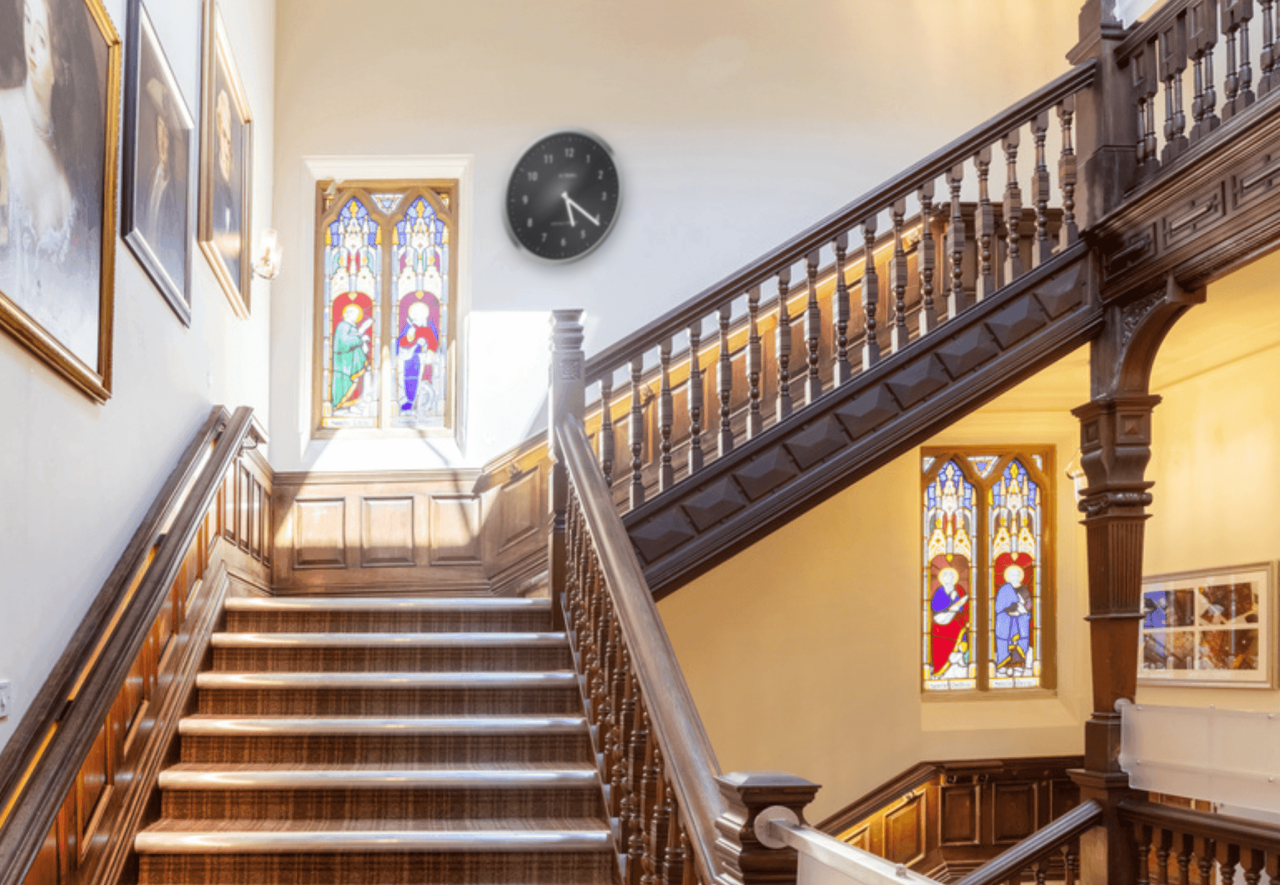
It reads h=5 m=21
